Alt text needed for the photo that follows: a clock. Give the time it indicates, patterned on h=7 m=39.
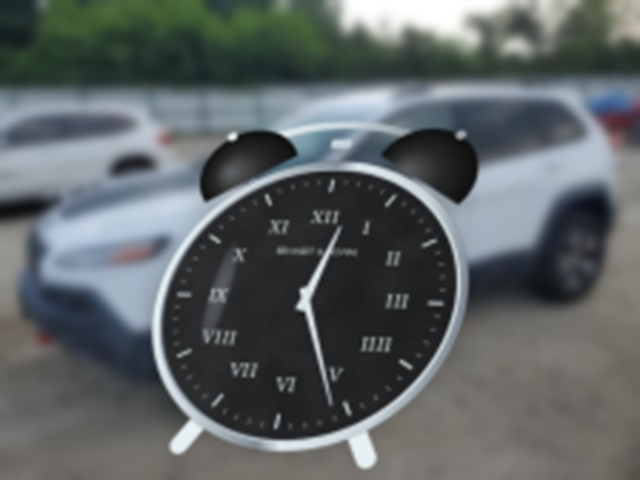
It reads h=12 m=26
